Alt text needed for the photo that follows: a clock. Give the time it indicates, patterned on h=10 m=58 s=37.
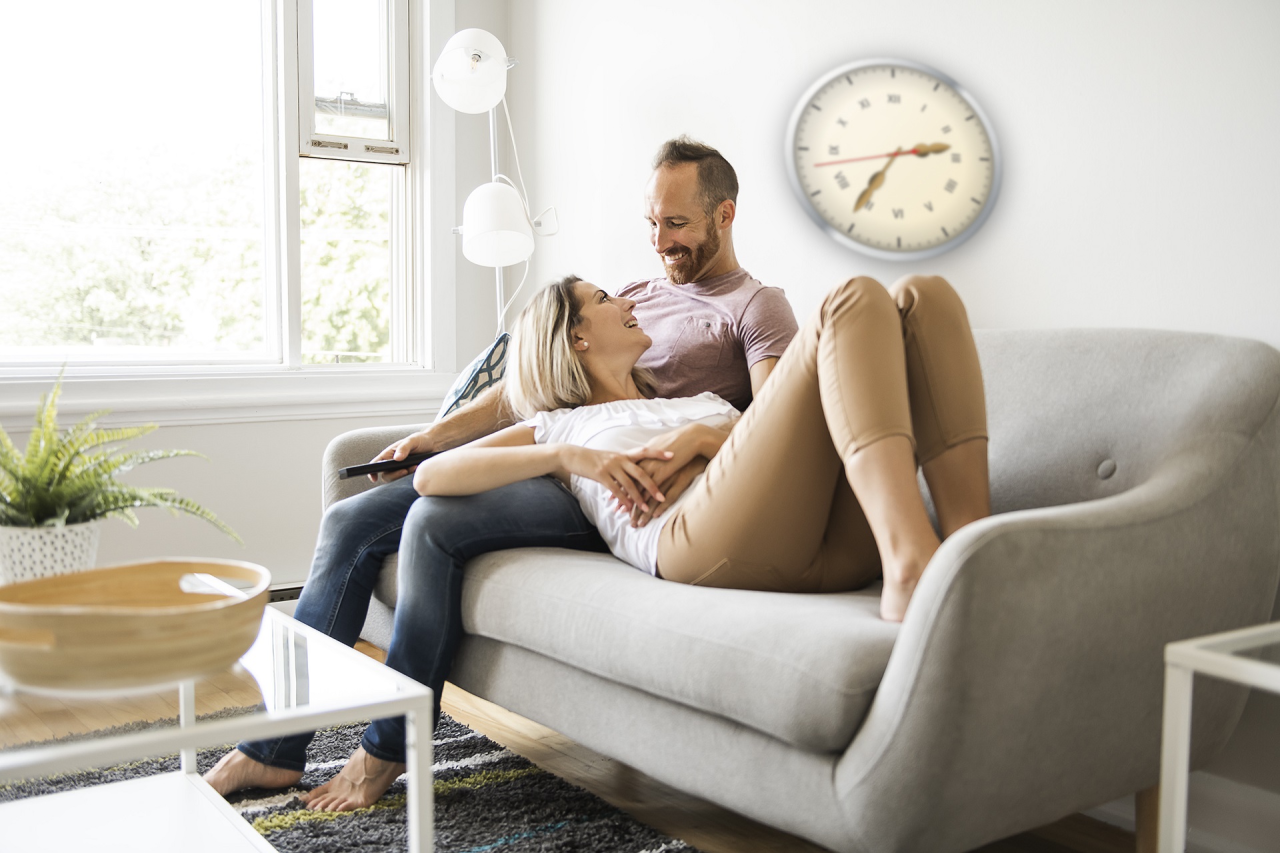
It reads h=2 m=35 s=43
